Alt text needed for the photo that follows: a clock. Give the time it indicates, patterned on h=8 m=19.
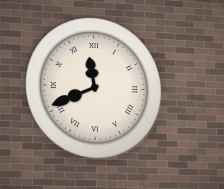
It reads h=11 m=41
